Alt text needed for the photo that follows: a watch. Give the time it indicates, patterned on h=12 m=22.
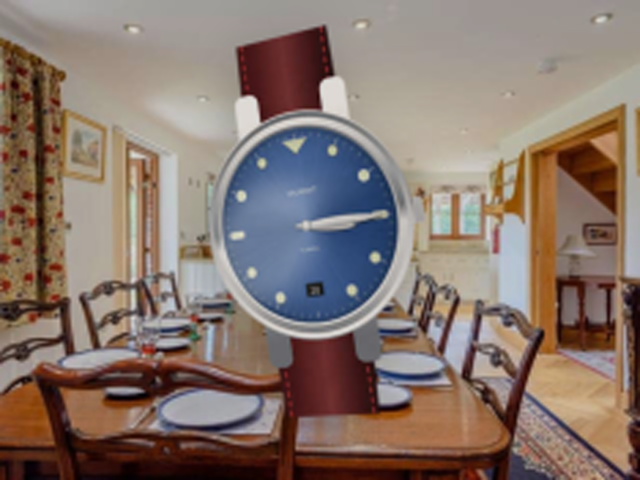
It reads h=3 m=15
